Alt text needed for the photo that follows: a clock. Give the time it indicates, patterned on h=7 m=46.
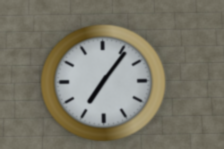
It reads h=7 m=6
